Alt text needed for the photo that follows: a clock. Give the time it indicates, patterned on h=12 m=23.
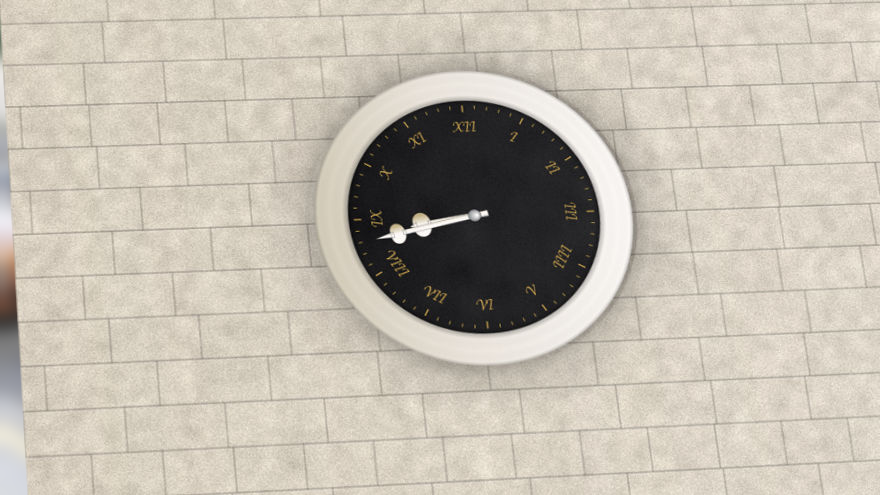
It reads h=8 m=43
